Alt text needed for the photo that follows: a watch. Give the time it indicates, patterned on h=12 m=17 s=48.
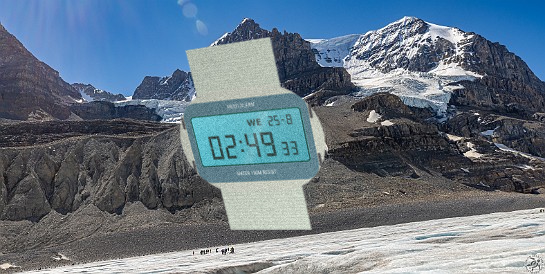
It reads h=2 m=49 s=33
